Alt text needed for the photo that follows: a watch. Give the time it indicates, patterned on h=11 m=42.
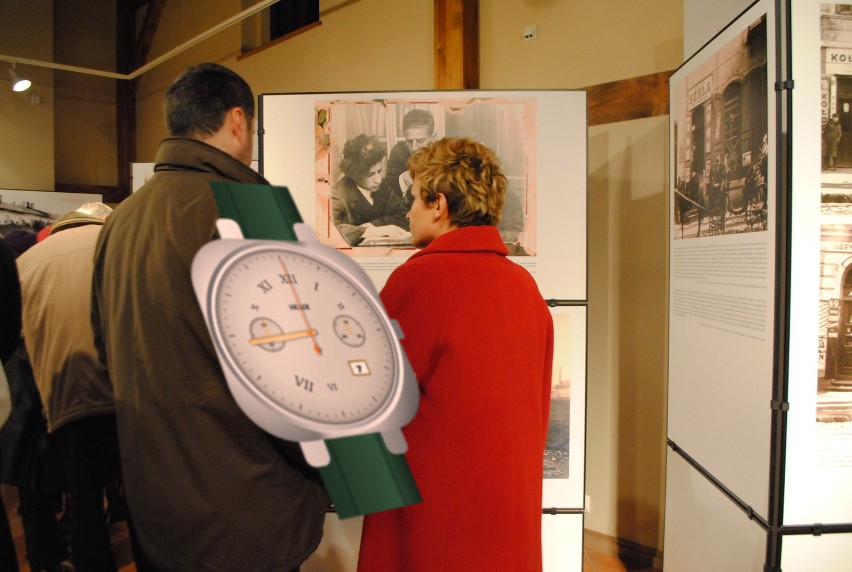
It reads h=8 m=44
